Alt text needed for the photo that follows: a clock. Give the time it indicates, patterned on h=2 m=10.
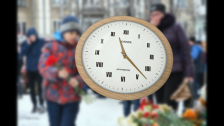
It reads h=11 m=23
